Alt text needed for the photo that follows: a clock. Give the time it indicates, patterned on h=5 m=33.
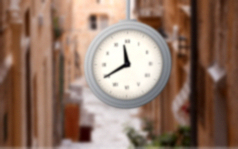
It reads h=11 m=40
